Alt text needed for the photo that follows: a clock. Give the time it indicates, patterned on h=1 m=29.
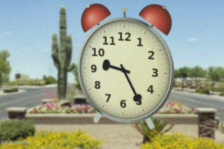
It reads h=9 m=25
